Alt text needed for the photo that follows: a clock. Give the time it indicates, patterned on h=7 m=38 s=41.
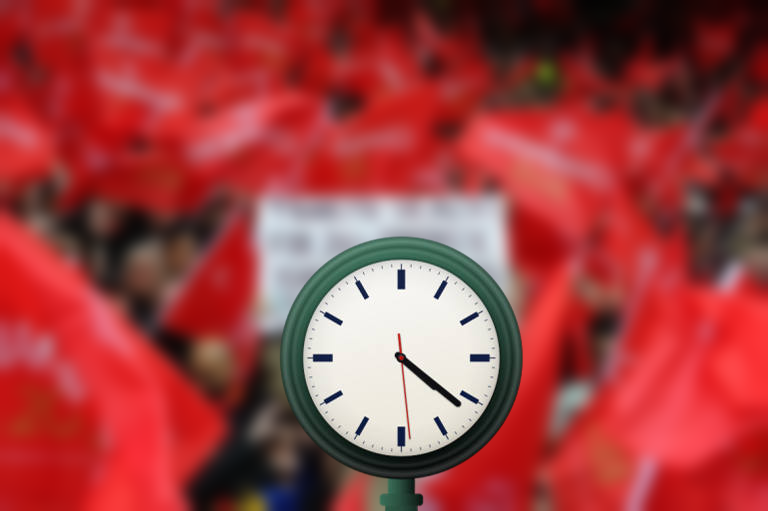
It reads h=4 m=21 s=29
